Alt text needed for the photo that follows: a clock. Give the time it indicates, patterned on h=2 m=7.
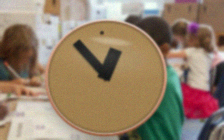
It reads h=12 m=54
